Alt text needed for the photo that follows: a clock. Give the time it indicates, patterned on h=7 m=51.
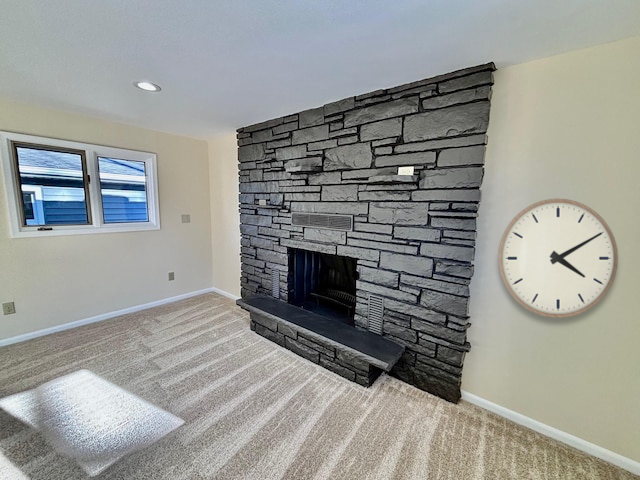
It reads h=4 m=10
